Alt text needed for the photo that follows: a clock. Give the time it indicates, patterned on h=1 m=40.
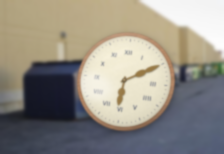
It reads h=6 m=10
